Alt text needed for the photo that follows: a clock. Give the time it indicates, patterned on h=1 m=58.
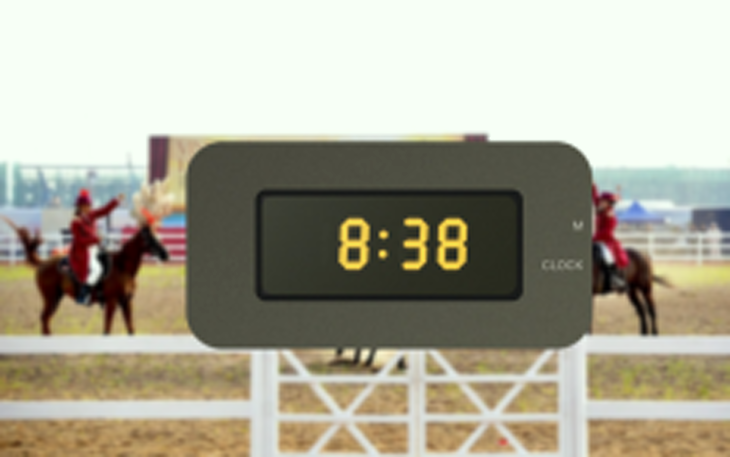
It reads h=8 m=38
